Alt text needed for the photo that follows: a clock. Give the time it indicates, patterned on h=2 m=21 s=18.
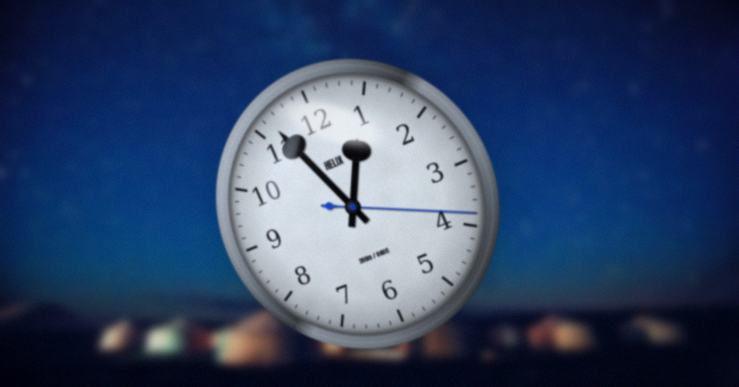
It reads h=12 m=56 s=19
